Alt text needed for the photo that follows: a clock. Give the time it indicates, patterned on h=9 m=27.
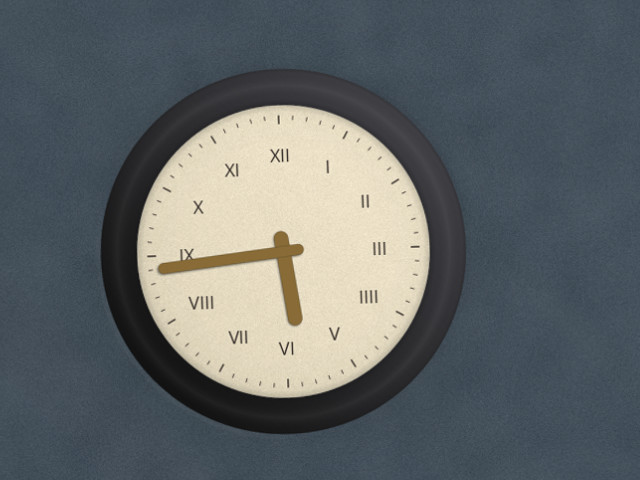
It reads h=5 m=44
